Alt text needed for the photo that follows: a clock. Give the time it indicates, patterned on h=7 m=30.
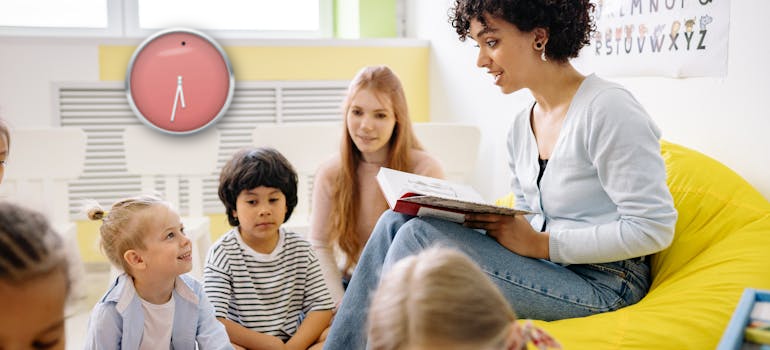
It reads h=5 m=31
